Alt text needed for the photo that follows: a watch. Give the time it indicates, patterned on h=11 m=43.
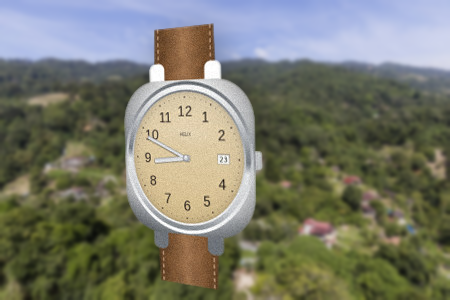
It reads h=8 m=49
